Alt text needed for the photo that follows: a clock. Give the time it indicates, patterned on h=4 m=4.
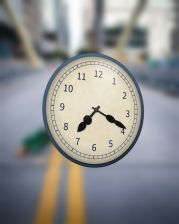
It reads h=7 m=19
